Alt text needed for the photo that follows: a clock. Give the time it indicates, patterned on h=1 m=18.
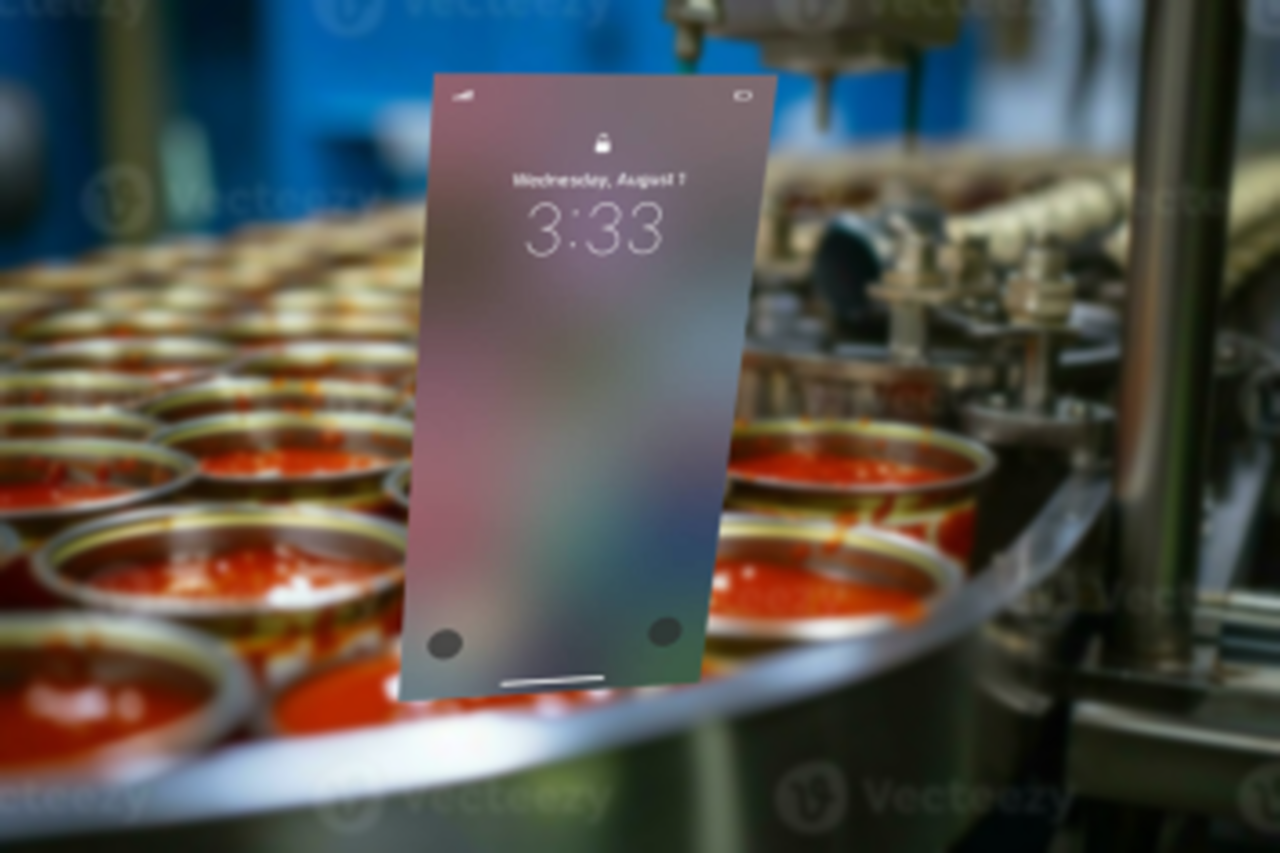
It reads h=3 m=33
